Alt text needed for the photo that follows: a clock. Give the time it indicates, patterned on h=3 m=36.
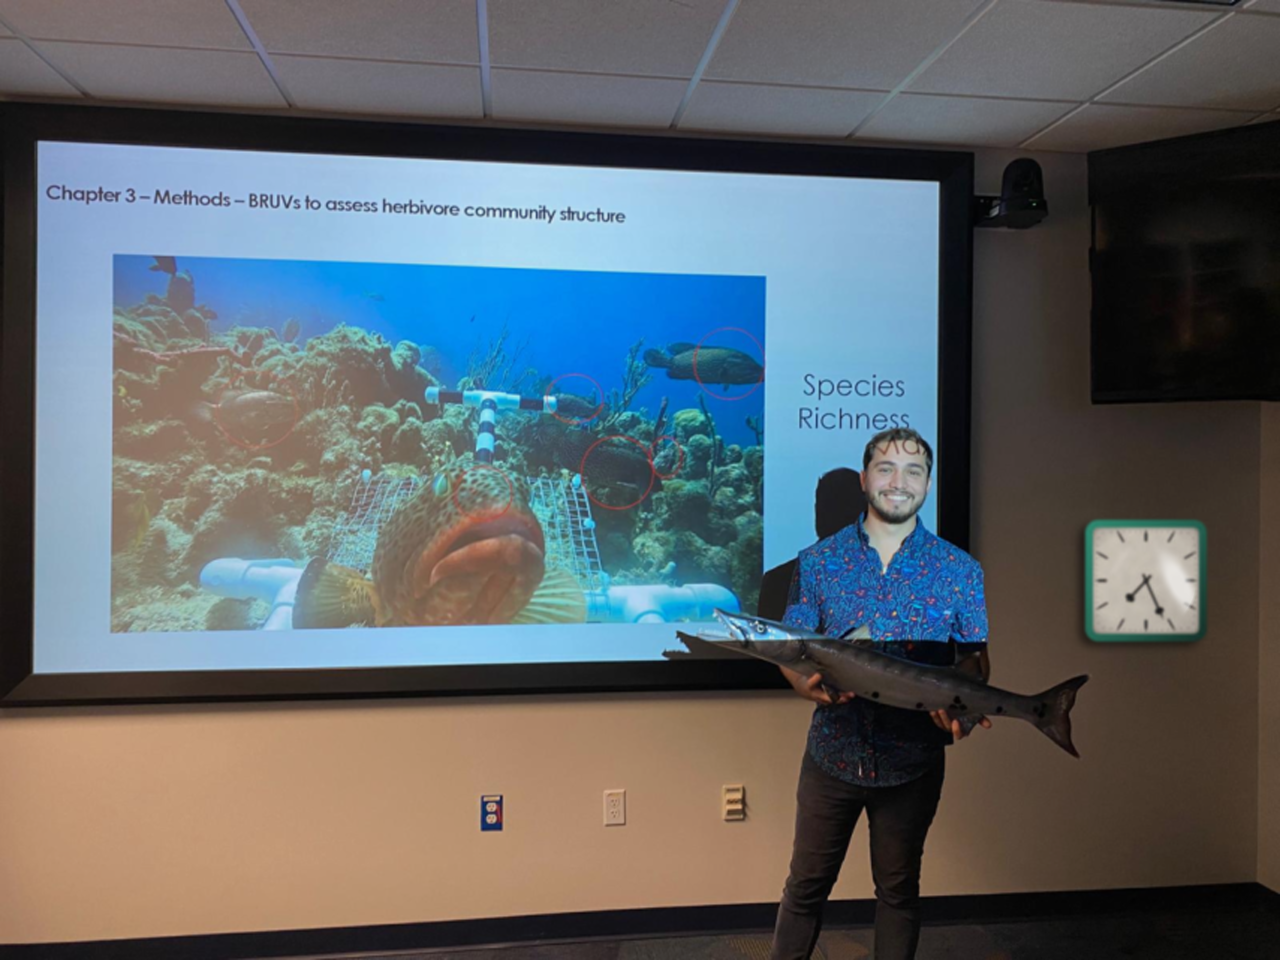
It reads h=7 m=26
